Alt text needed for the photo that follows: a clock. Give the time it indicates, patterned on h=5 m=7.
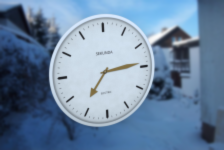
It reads h=7 m=14
